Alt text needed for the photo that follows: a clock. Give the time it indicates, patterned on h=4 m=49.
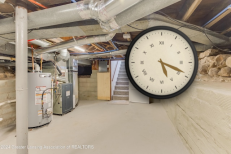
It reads h=5 m=19
